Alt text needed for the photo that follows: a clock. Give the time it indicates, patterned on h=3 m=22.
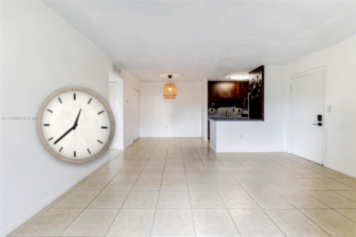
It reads h=12 m=38
